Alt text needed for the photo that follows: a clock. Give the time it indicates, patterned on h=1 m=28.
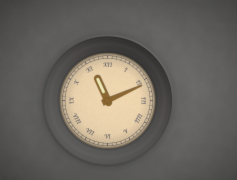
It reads h=11 m=11
